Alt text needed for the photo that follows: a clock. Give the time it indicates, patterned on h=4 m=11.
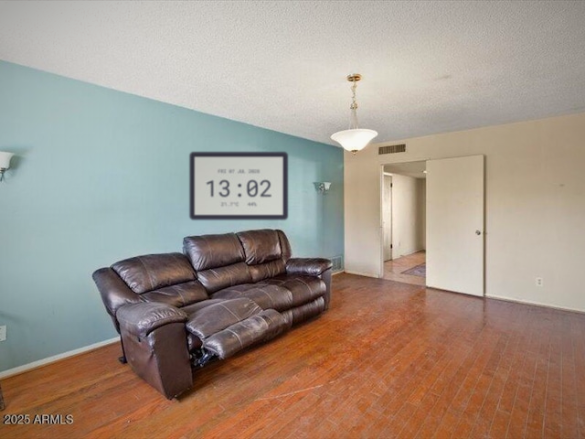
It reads h=13 m=2
